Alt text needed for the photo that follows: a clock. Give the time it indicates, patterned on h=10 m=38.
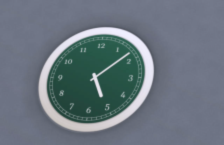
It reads h=5 m=8
